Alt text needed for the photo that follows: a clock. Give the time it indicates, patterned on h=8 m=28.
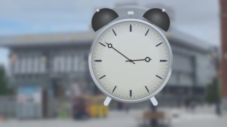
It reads h=2 m=51
